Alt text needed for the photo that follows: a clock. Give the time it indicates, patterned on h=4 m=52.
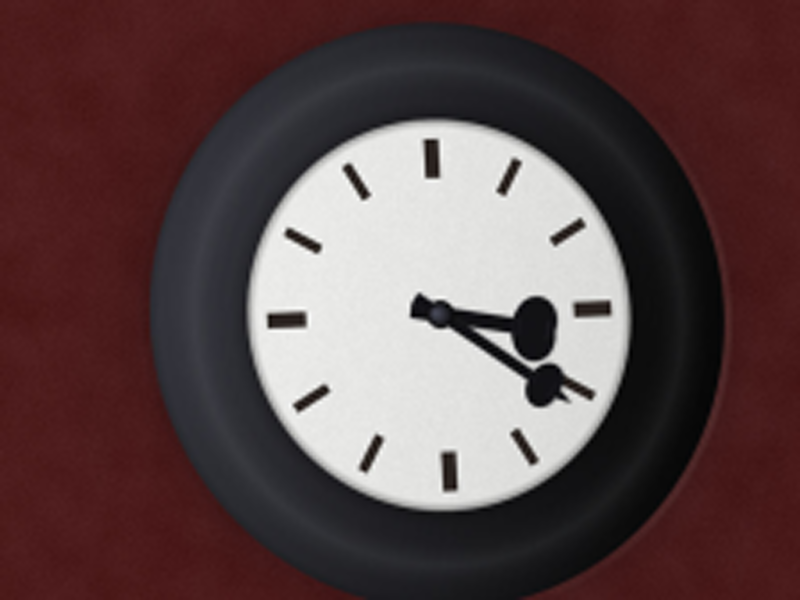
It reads h=3 m=21
